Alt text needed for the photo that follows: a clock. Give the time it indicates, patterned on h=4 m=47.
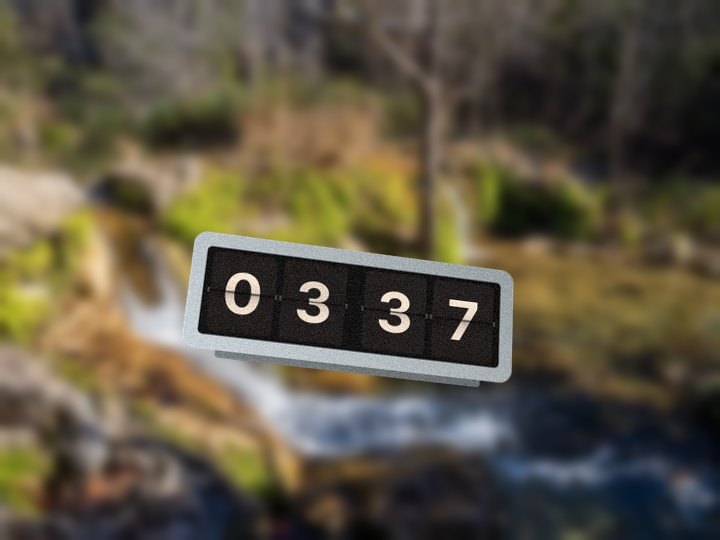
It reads h=3 m=37
